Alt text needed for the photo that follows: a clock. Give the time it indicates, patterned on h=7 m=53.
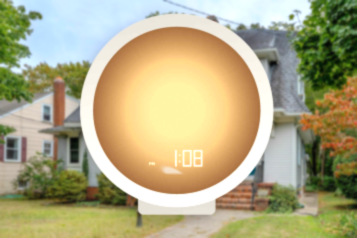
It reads h=1 m=8
